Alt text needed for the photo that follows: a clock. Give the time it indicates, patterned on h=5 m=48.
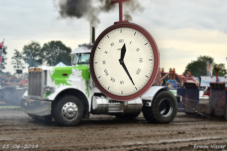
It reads h=12 m=25
